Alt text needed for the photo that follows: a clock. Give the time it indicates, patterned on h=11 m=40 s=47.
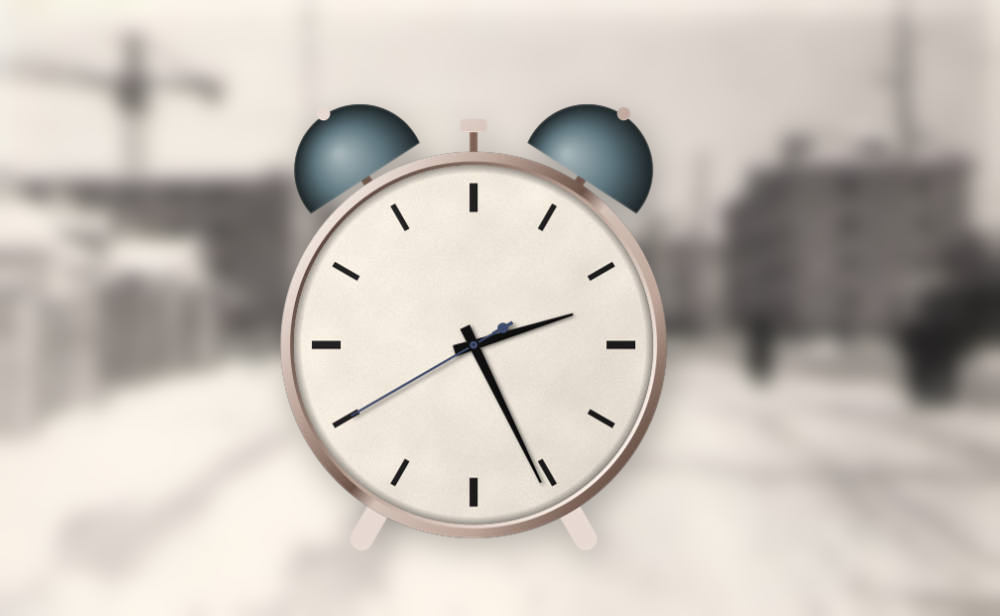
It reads h=2 m=25 s=40
